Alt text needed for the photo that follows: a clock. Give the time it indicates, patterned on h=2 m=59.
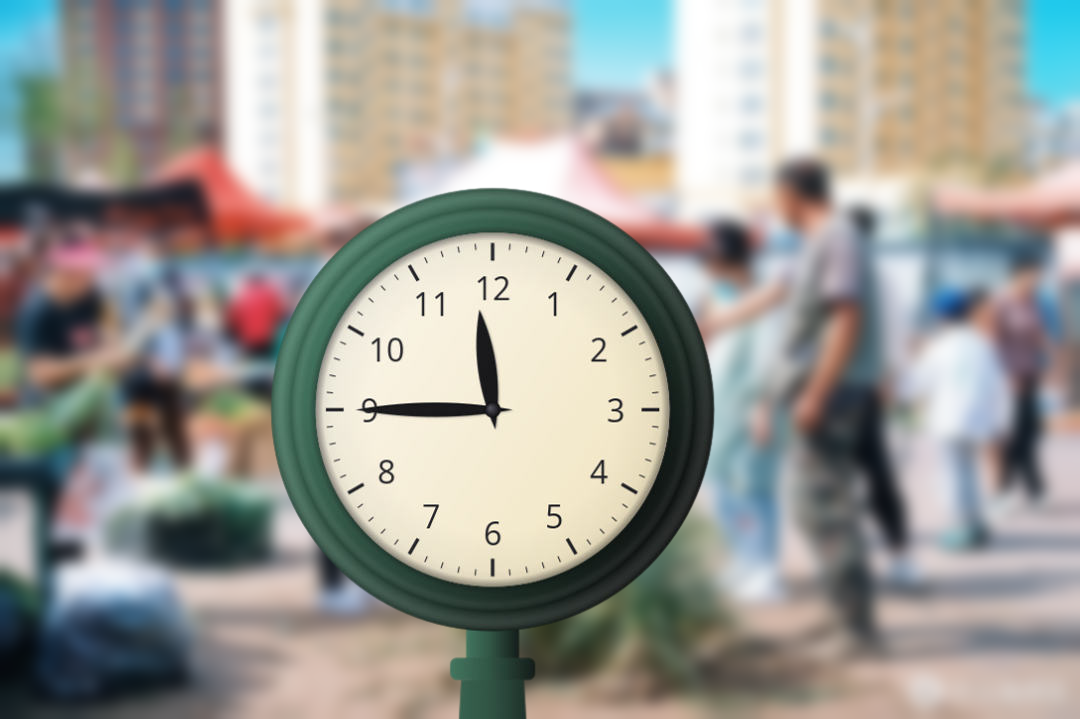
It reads h=11 m=45
